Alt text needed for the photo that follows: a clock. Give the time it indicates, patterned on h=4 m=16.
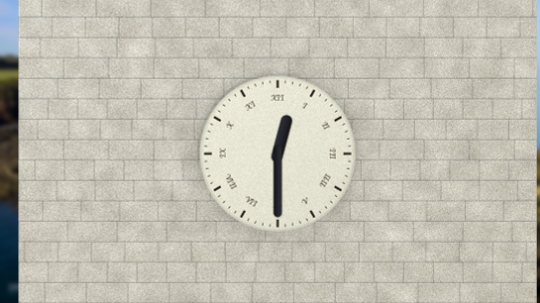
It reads h=12 m=30
